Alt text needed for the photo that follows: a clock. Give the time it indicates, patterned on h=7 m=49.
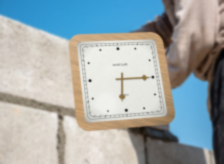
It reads h=6 m=15
